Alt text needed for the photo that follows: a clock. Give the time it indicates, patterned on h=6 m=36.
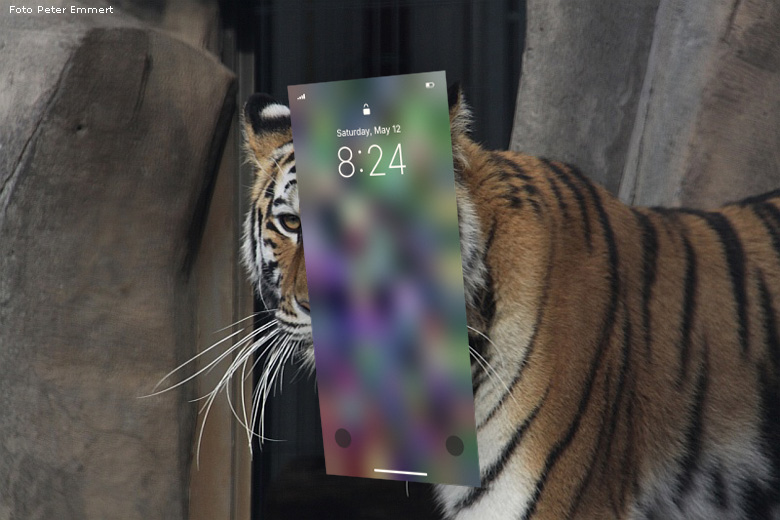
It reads h=8 m=24
